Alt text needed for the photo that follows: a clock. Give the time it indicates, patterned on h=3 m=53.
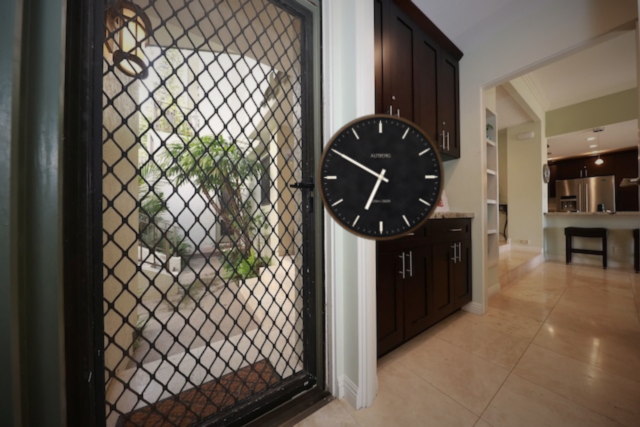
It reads h=6 m=50
